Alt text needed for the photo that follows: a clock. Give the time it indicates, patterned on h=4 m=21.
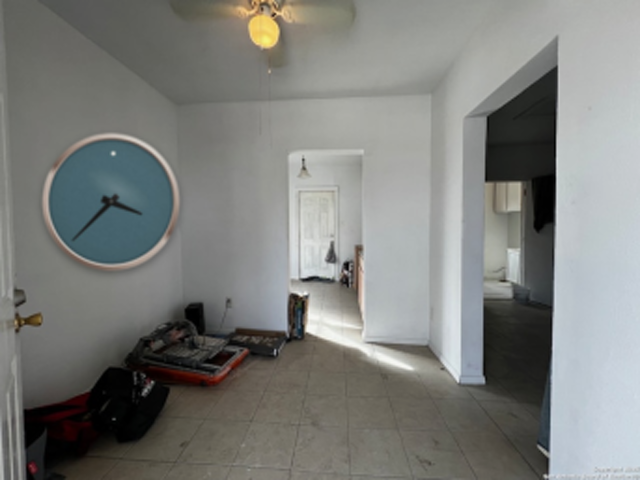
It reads h=3 m=37
